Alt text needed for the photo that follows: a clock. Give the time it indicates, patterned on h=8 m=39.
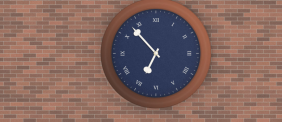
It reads h=6 m=53
